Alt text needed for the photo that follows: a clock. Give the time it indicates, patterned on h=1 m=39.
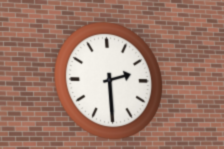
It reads h=2 m=30
